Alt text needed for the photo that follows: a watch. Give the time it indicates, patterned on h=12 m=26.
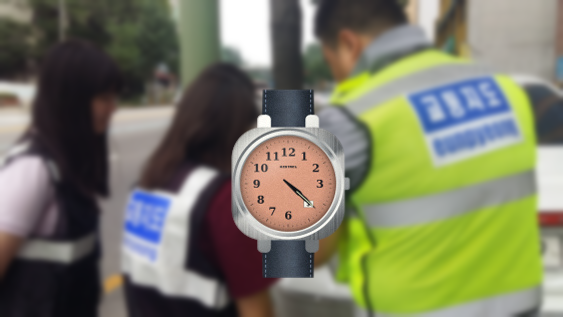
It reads h=4 m=22
